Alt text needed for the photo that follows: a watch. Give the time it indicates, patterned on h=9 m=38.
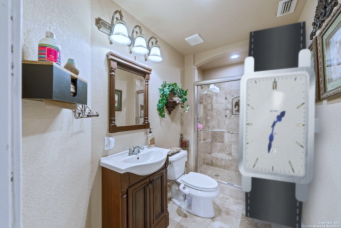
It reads h=1 m=32
